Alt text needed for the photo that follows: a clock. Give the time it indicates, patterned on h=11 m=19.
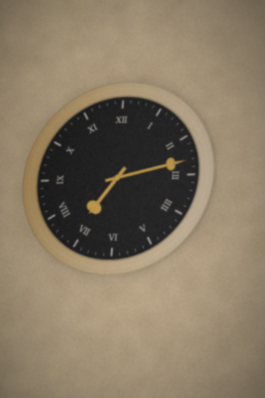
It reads h=7 m=13
